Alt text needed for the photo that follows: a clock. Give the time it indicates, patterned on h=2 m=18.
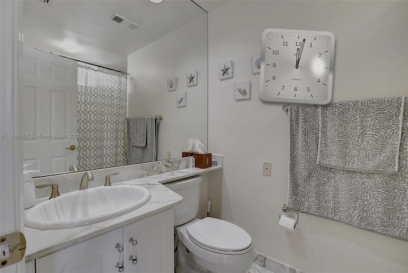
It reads h=12 m=2
